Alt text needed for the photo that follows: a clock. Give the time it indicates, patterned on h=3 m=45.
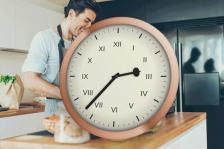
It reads h=2 m=37
